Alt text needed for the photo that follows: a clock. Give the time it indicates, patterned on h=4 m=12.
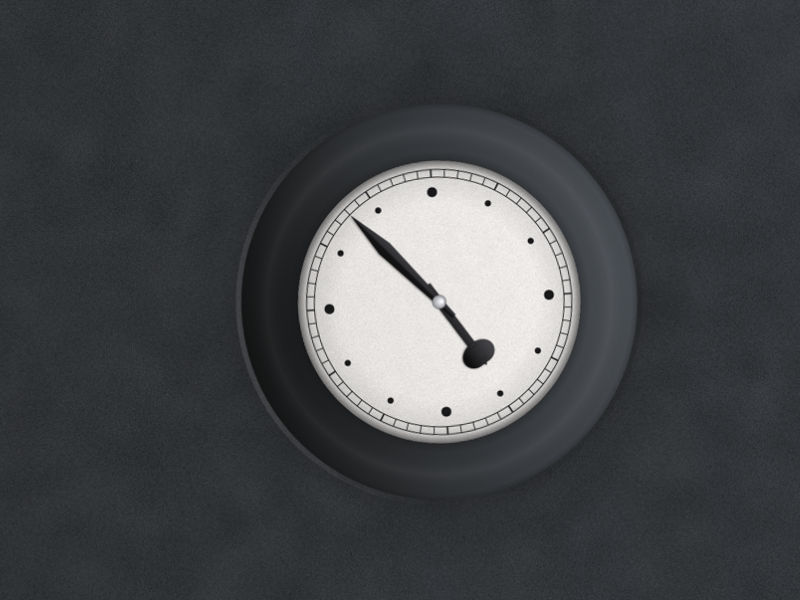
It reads h=4 m=53
